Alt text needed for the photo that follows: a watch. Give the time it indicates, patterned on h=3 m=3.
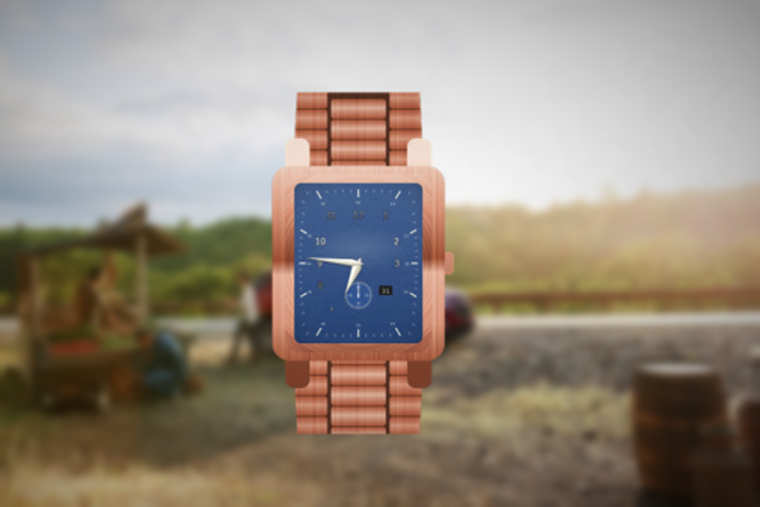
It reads h=6 m=46
